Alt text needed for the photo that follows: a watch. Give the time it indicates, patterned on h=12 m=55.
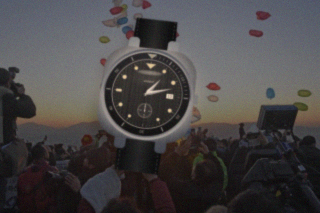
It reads h=1 m=12
